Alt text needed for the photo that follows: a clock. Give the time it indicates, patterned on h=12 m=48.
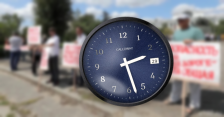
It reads h=2 m=28
